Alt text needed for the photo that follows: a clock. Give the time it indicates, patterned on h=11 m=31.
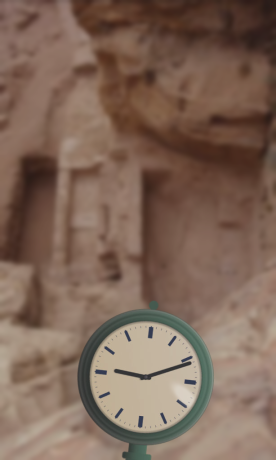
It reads h=9 m=11
